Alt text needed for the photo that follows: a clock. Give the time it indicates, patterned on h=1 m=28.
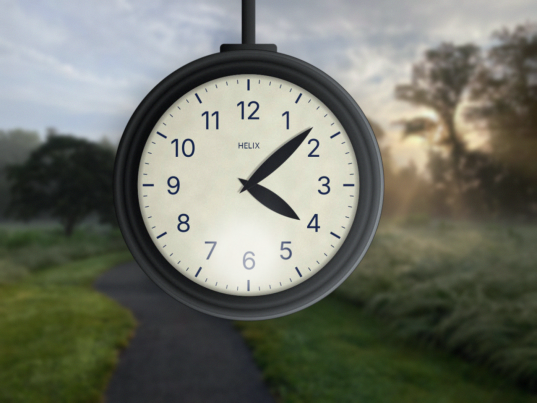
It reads h=4 m=8
